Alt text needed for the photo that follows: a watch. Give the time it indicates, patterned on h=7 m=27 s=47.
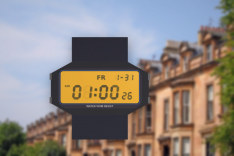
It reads h=1 m=0 s=26
